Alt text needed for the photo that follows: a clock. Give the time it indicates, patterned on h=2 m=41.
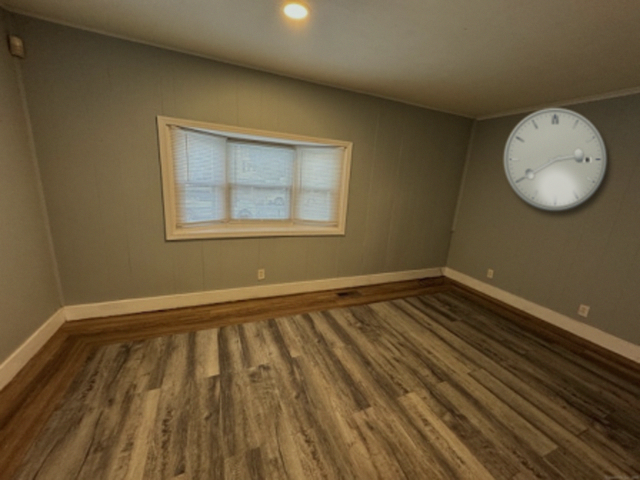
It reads h=2 m=40
